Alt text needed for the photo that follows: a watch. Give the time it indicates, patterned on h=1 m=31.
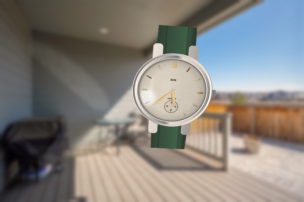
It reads h=5 m=38
